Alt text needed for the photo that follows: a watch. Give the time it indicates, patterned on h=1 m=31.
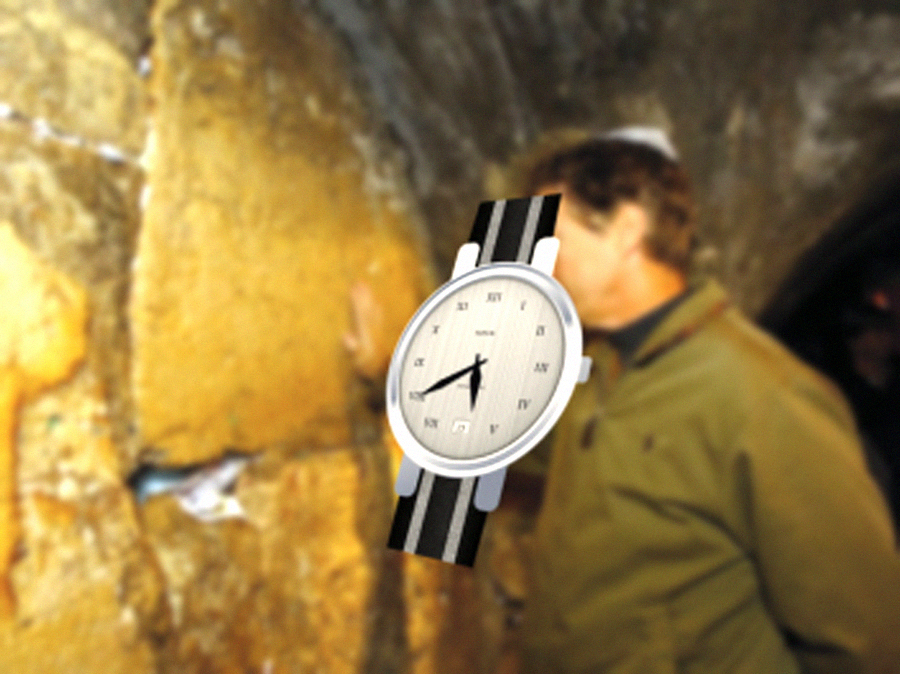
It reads h=5 m=40
